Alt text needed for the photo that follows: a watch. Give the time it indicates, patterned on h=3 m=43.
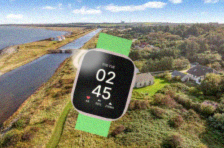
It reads h=2 m=45
